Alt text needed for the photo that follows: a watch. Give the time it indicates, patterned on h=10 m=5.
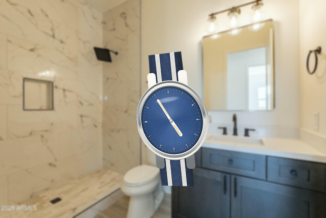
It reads h=4 m=55
